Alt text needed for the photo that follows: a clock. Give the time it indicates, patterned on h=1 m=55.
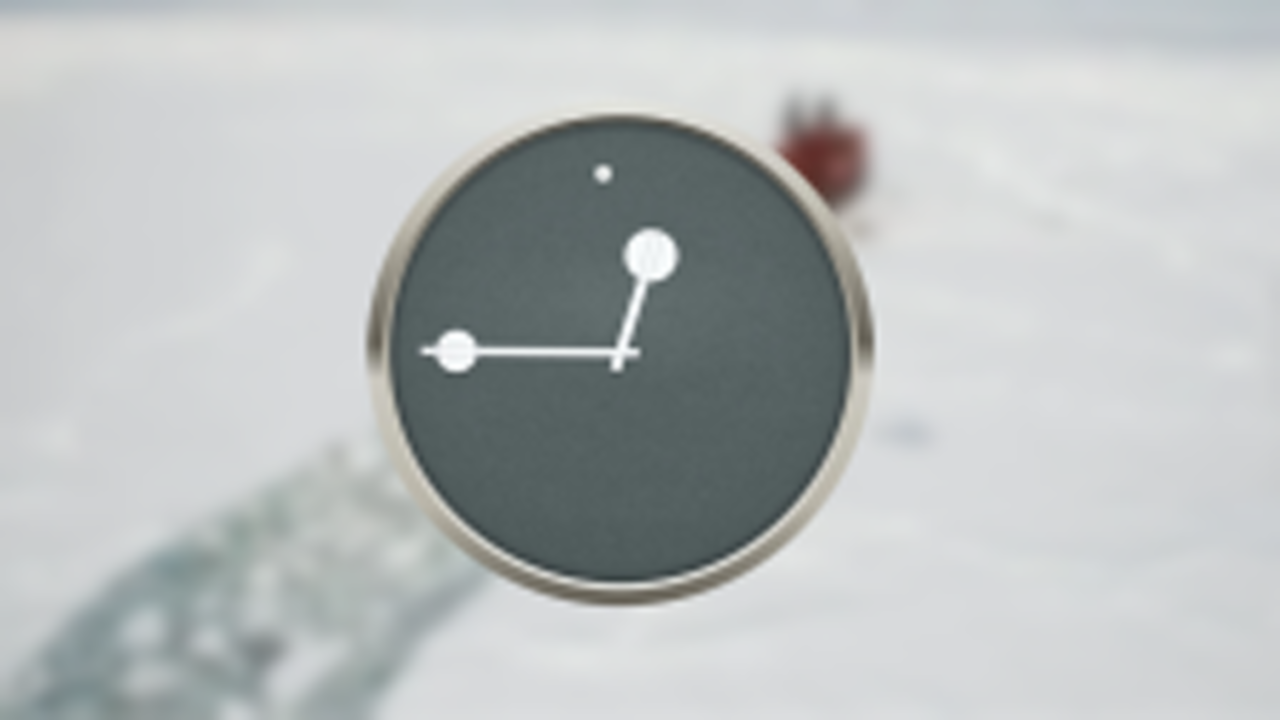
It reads h=12 m=46
